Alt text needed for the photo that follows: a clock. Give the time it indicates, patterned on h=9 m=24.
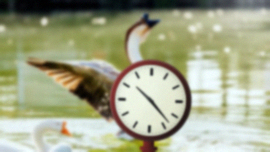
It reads h=10 m=23
